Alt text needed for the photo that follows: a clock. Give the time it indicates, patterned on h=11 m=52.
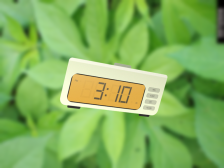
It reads h=3 m=10
